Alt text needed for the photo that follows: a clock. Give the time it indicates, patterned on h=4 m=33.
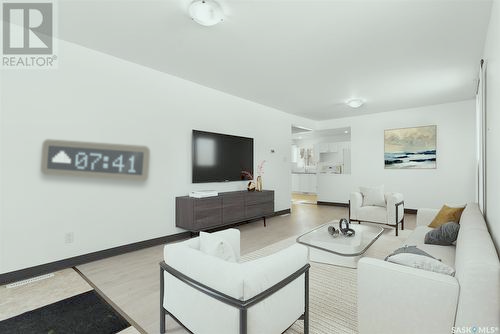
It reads h=7 m=41
